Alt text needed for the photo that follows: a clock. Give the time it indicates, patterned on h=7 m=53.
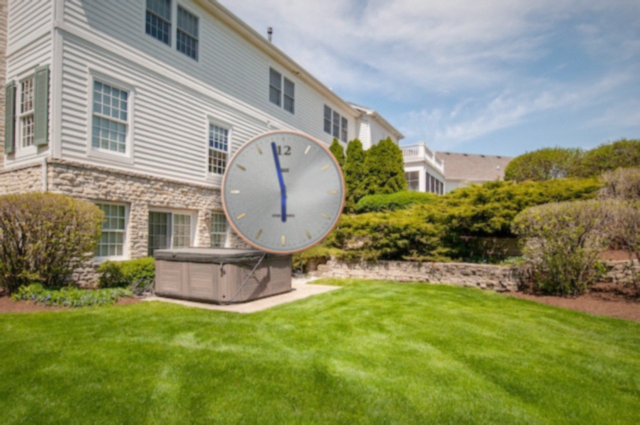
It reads h=5 m=58
